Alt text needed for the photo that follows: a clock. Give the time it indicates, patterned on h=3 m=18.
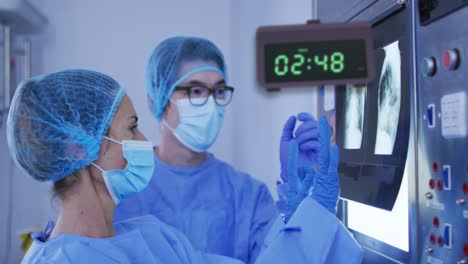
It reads h=2 m=48
